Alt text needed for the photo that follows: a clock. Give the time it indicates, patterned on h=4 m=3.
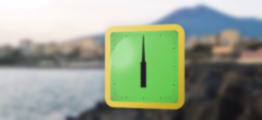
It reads h=6 m=0
